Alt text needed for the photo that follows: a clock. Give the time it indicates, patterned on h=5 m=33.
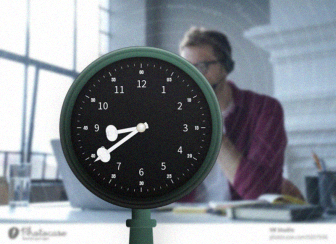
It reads h=8 m=39
